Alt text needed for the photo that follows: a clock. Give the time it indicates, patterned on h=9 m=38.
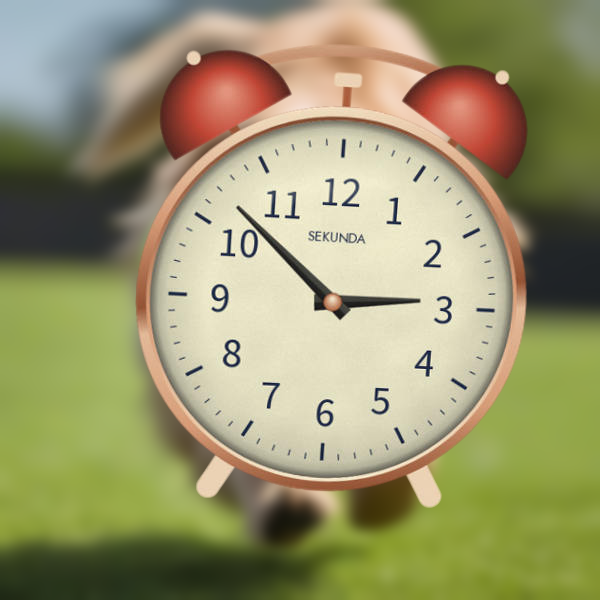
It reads h=2 m=52
